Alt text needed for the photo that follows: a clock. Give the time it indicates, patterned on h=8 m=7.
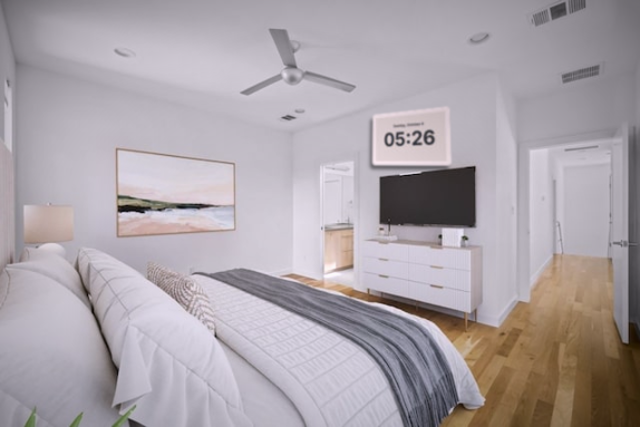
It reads h=5 m=26
